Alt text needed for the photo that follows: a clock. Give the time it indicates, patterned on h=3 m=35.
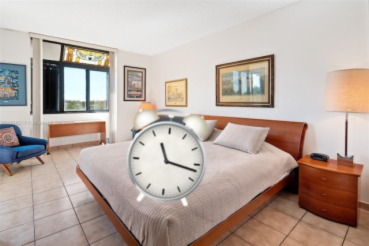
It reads h=11 m=17
